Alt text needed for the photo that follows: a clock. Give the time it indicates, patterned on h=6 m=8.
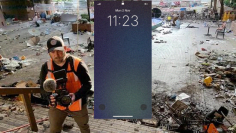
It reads h=11 m=23
